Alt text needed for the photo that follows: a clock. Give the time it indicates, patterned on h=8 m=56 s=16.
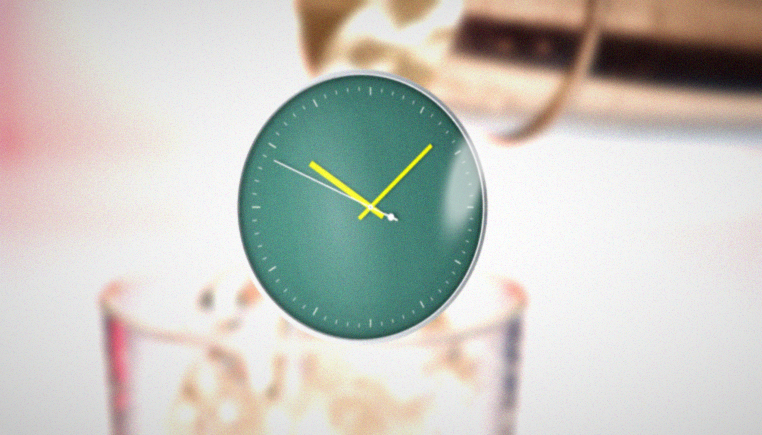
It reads h=10 m=7 s=49
